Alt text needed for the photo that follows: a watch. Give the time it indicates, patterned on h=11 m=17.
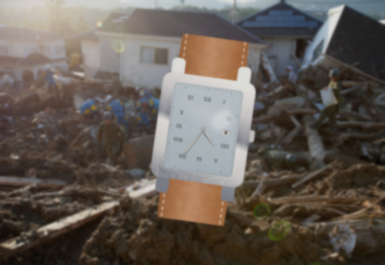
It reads h=4 m=35
